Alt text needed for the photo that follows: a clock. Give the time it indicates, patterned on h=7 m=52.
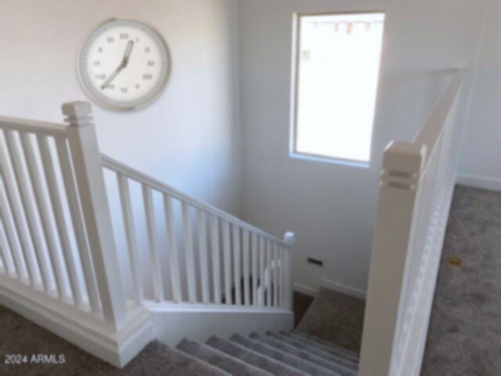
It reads h=12 m=37
